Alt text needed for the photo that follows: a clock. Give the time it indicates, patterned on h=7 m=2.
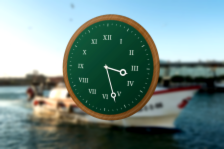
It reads h=3 m=27
